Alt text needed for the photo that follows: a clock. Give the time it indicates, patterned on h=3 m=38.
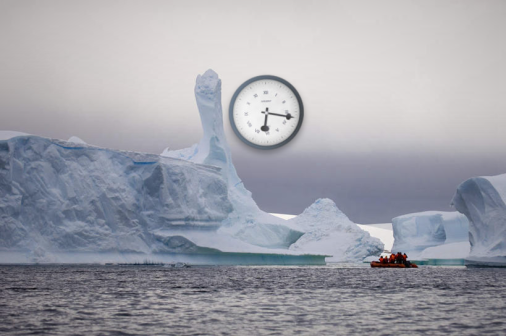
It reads h=6 m=17
